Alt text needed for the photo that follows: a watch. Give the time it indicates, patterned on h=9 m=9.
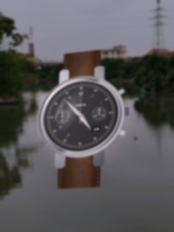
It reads h=4 m=53
